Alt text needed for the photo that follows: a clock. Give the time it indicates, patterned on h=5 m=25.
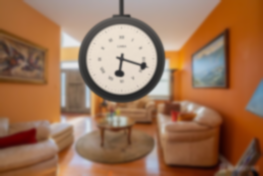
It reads h=6 m=18
